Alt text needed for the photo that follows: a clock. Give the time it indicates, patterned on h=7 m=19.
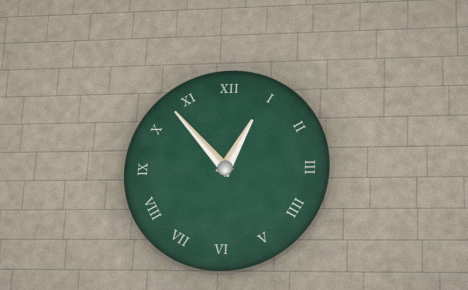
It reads h=12 m=53
